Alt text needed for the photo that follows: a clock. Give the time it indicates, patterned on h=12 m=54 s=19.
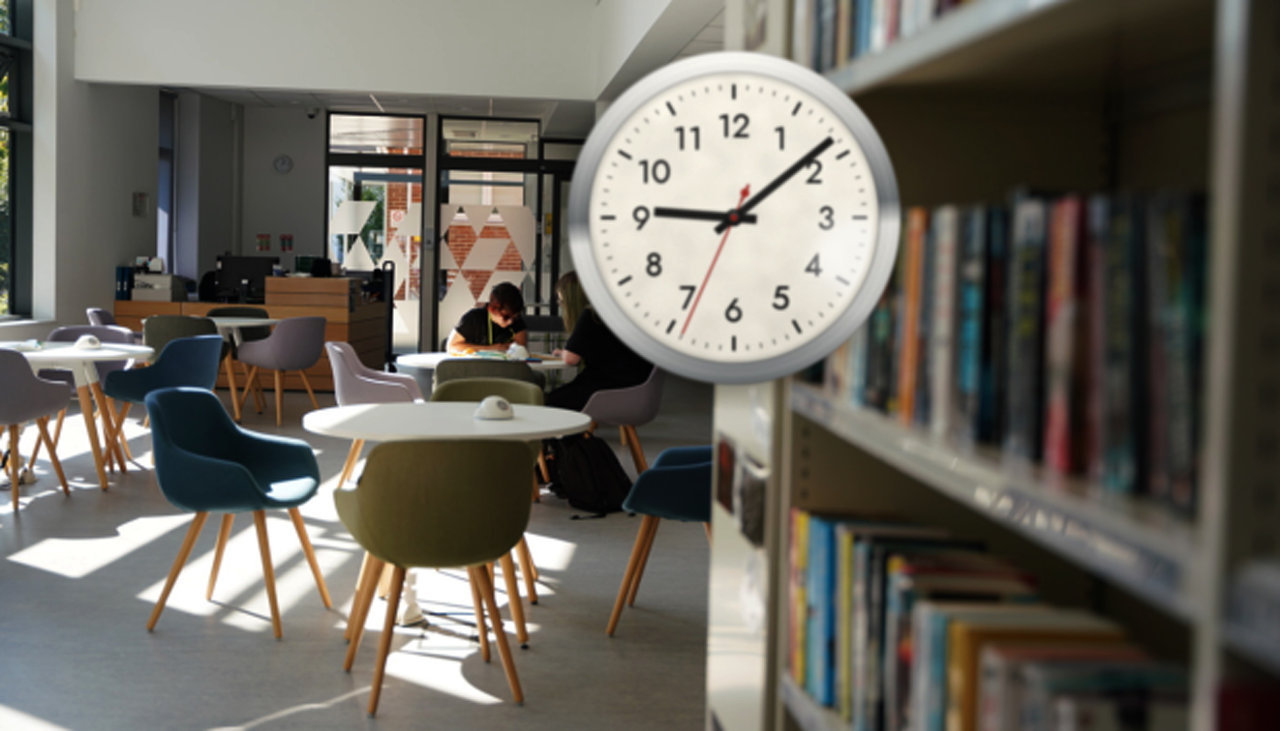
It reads h=9 m=8 s=34
